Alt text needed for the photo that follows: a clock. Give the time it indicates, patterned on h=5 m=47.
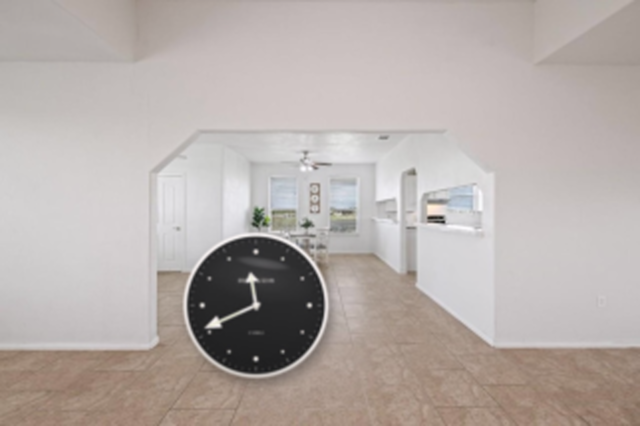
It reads h=11 m=41
